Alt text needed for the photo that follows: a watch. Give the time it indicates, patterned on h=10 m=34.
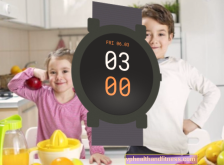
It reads h=3 m=0
